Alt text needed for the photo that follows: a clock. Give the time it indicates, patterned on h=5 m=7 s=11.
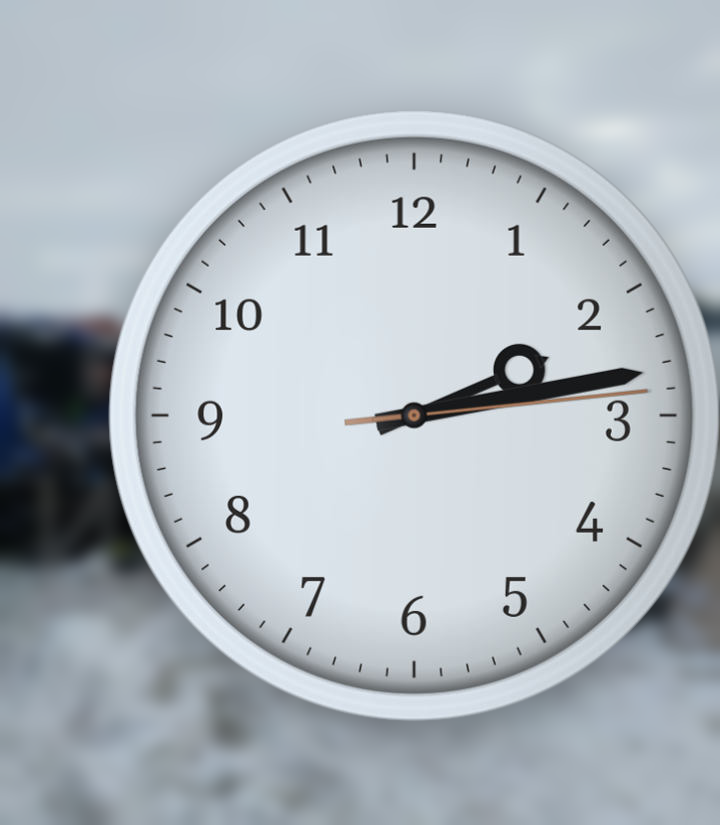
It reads h=2 m=13 s=14
